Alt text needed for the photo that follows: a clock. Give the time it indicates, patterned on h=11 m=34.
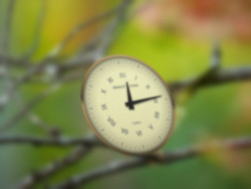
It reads h=12 m=14
